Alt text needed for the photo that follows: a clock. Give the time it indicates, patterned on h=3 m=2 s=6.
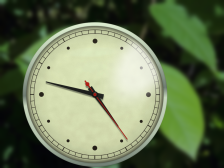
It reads h=4 m=47 s=24
